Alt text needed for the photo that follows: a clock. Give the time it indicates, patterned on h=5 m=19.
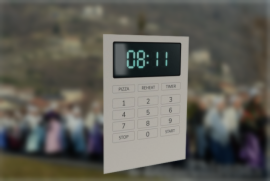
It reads h=8 m=11
